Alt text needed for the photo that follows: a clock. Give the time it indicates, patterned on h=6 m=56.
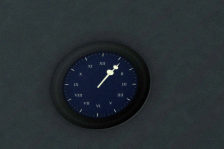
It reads h=1 m=6
